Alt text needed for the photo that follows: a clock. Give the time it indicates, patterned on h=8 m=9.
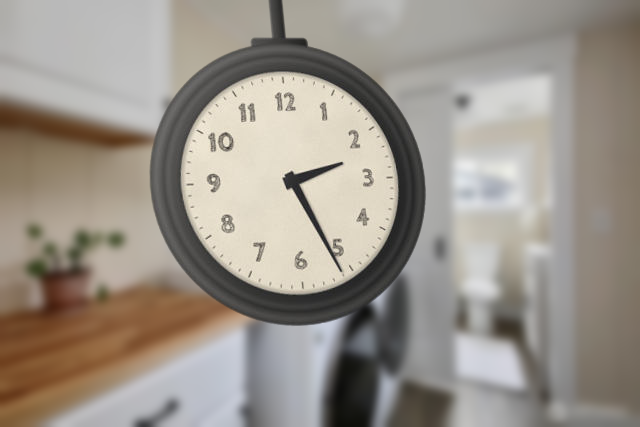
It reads h=2 m=26
